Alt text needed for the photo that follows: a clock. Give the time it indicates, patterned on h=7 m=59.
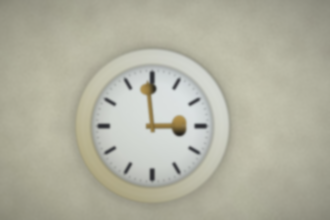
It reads h=2 m=59
